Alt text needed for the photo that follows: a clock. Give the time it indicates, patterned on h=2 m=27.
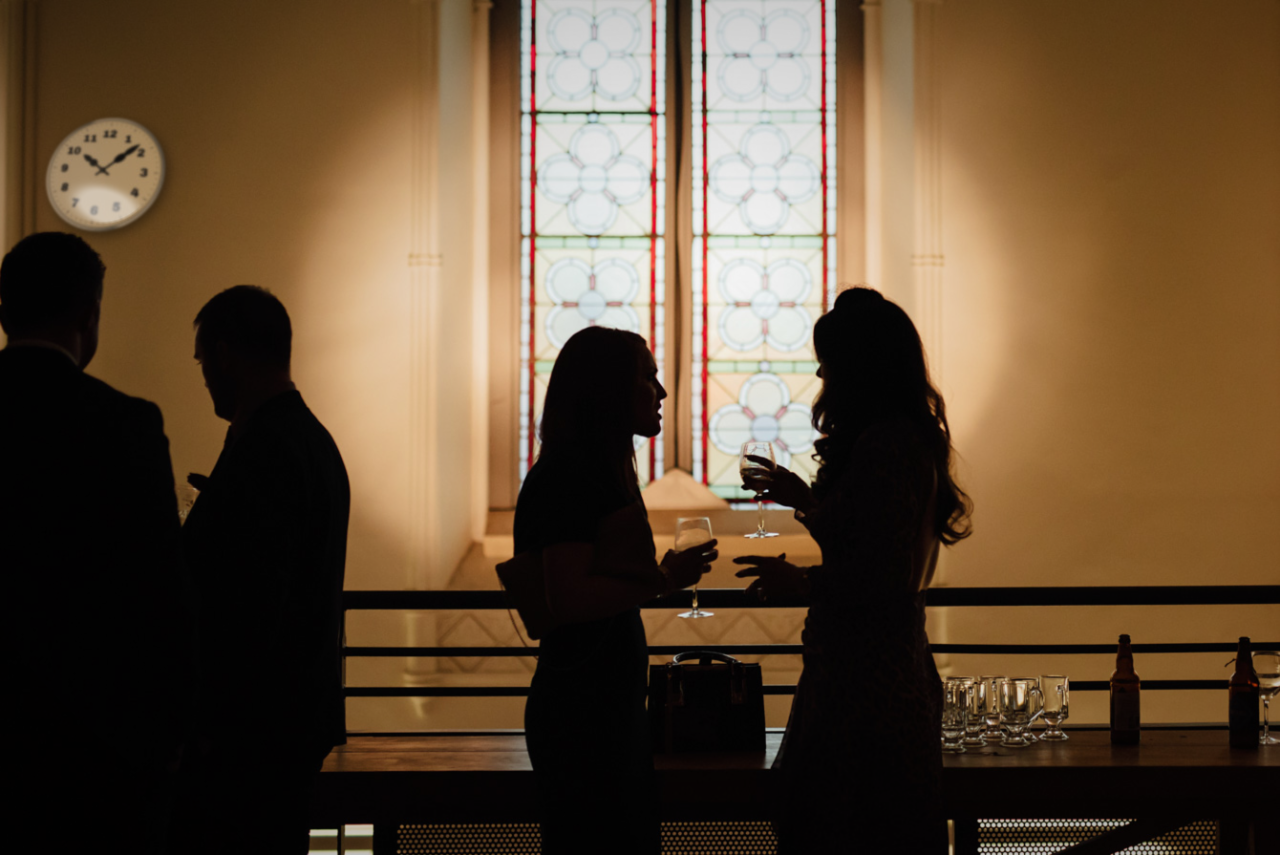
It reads h=10 m=8
